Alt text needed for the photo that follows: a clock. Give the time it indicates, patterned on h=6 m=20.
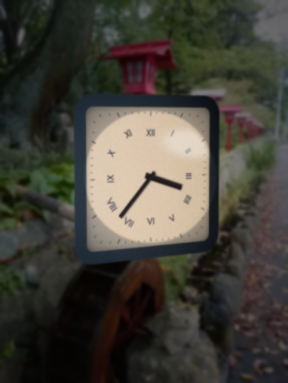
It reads h=3 m=37
